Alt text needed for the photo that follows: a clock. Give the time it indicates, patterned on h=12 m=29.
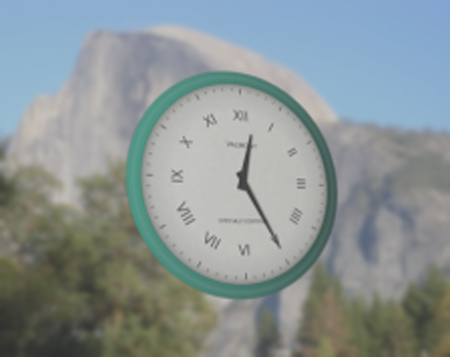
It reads h=12 m=25
